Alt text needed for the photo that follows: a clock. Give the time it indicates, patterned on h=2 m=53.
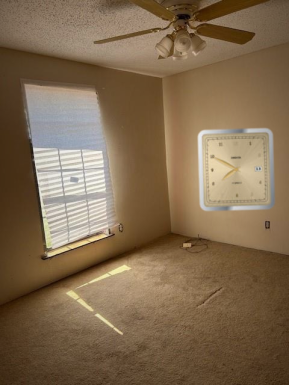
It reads h=7 m=50
